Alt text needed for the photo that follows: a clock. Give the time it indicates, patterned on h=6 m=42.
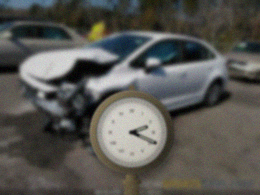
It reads h=2 m=19
